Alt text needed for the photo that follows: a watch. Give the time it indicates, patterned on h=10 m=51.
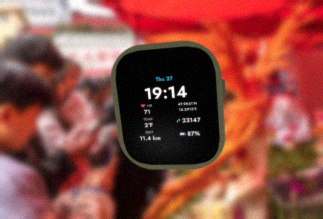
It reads h=19 m=14
